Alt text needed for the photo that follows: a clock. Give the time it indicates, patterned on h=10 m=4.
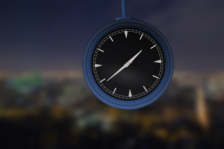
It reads h=1 m=39
